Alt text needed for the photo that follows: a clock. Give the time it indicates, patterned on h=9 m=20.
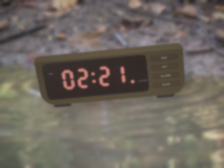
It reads h=2 m=21
